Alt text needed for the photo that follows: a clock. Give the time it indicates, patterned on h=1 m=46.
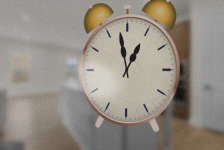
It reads h=12 m=58
